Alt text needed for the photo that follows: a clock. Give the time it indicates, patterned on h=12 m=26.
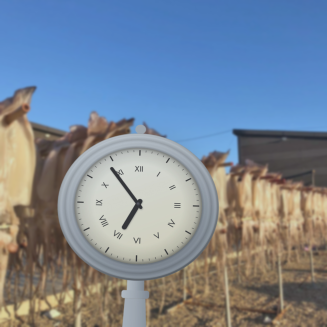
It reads h=6 m=54
